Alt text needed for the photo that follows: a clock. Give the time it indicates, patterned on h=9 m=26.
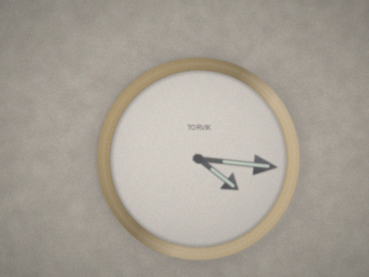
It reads h=4 m=16
